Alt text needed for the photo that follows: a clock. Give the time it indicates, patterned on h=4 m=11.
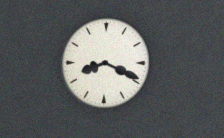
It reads h=8 m=19
